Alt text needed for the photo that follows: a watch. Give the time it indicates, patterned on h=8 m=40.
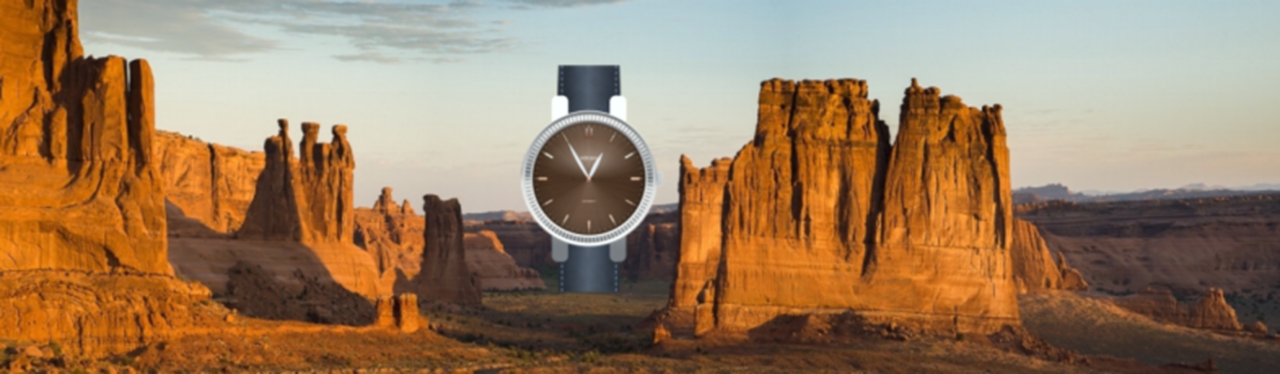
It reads h=12 m=55
